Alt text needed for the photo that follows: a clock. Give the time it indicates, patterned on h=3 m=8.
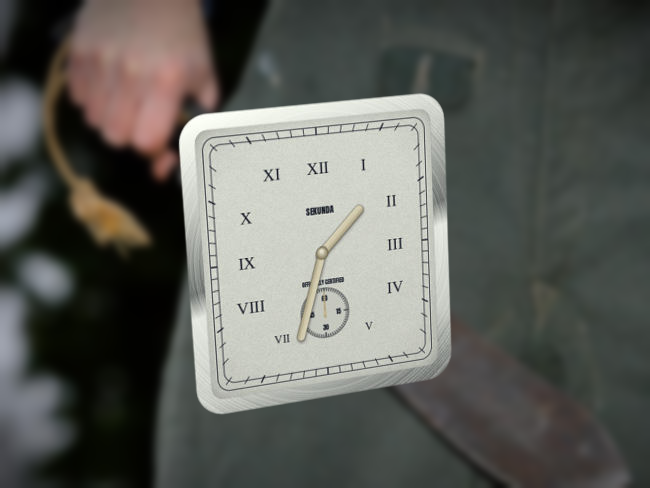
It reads h=1 m=33
